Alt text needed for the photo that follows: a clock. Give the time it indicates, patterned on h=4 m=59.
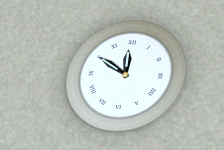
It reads h=11 m=50
